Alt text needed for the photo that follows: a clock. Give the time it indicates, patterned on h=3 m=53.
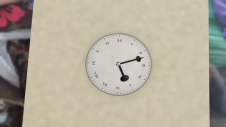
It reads h=5 m=12
